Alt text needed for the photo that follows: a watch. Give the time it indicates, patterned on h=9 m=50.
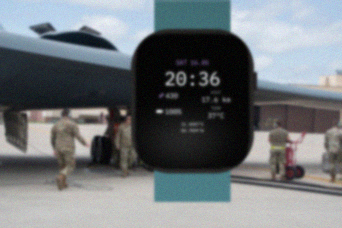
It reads h=20 m=36
